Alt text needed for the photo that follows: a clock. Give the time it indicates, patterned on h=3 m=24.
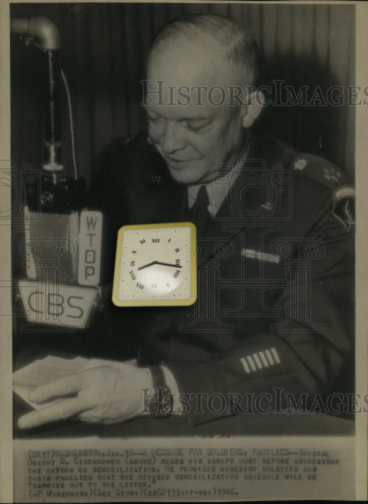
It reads h=8 m=17
